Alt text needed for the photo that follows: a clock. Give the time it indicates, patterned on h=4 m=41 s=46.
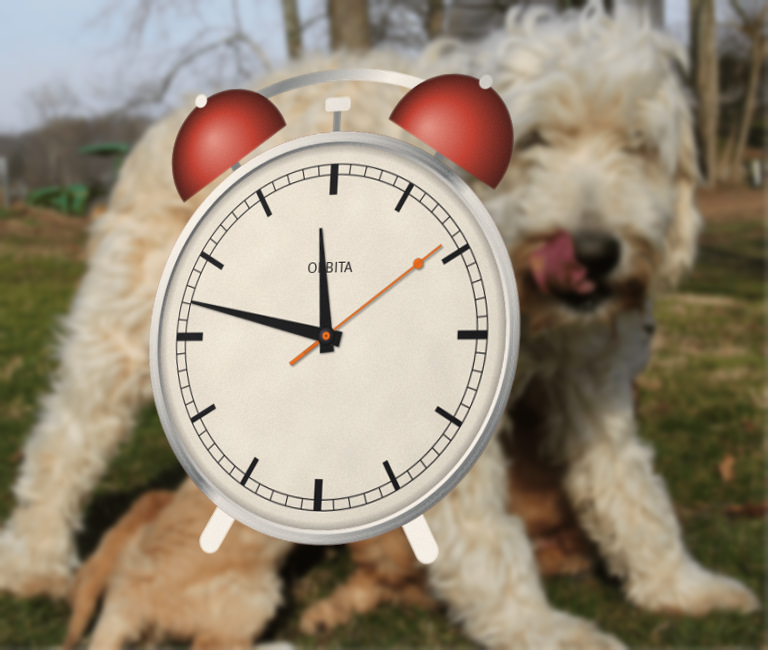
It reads h=11 m=47 s=9
